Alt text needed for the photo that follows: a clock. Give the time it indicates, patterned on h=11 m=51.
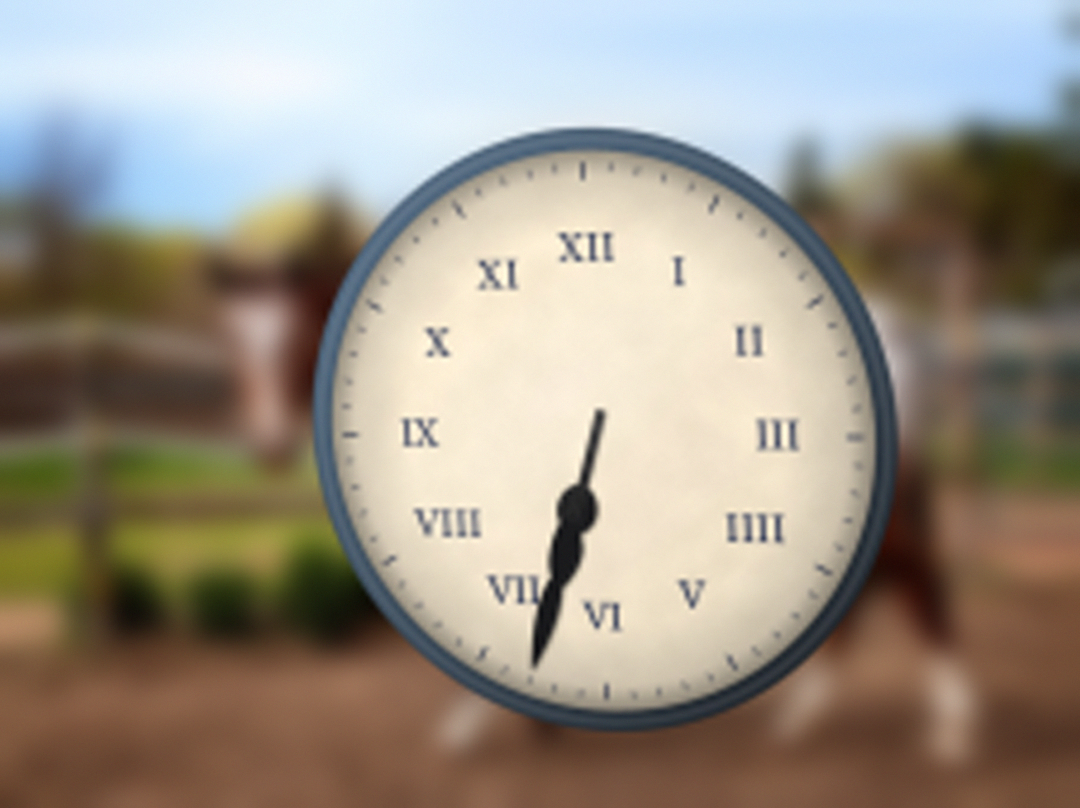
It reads h=6 m=33
